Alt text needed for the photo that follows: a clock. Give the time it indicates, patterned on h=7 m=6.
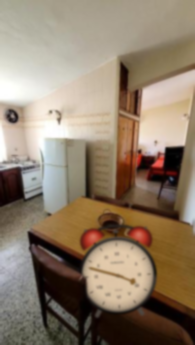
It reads h=3 m=48
